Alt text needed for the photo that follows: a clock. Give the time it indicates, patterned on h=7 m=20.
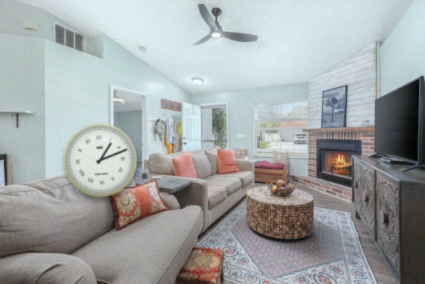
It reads h=1 m=12
